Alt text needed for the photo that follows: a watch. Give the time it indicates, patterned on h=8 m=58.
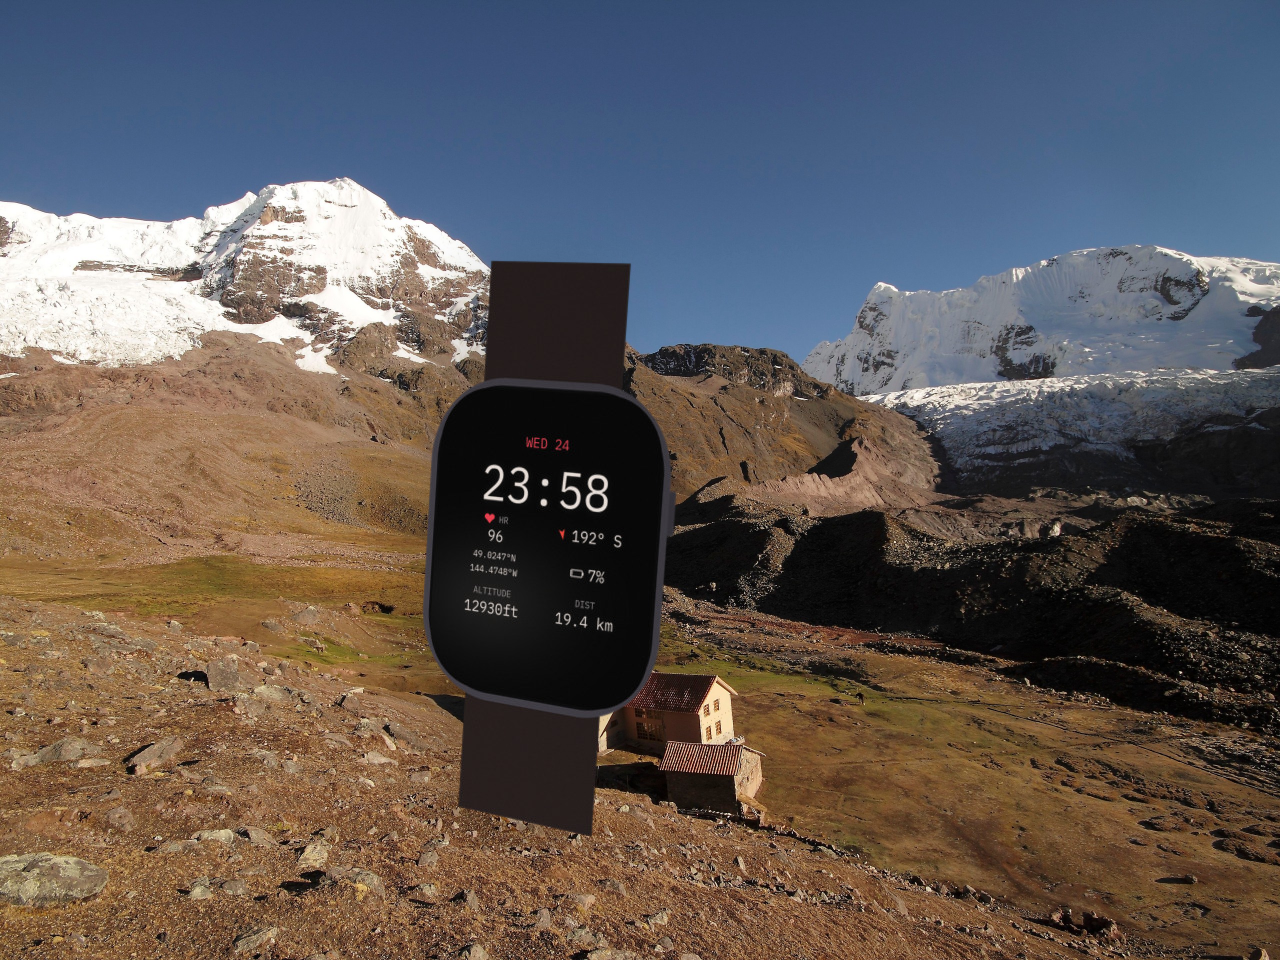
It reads h=23 m=58
